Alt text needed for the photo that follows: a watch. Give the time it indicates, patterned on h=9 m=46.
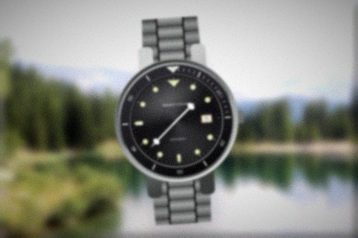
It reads h=1 m=38
